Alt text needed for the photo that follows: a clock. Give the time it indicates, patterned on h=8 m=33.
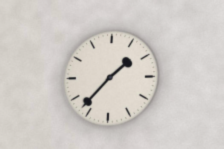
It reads h=1 m=37
